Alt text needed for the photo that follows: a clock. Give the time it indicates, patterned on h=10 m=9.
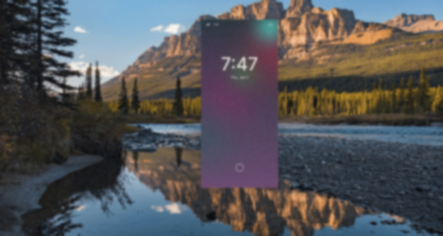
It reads h=7 m=47
